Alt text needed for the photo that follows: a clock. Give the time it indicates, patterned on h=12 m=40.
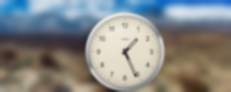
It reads h=1 m=26
